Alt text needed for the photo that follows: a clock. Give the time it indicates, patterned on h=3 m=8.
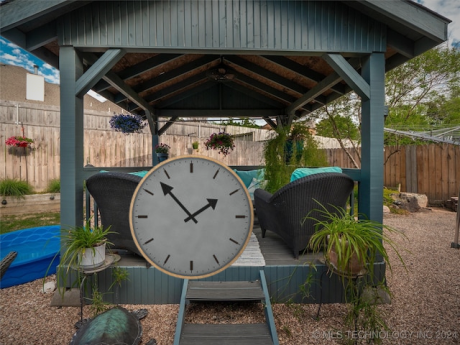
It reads h=1 m=53
